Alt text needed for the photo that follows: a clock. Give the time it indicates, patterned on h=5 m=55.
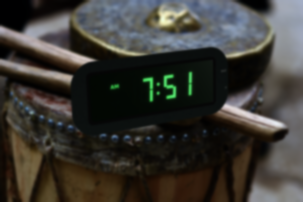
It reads h=7 m=51
